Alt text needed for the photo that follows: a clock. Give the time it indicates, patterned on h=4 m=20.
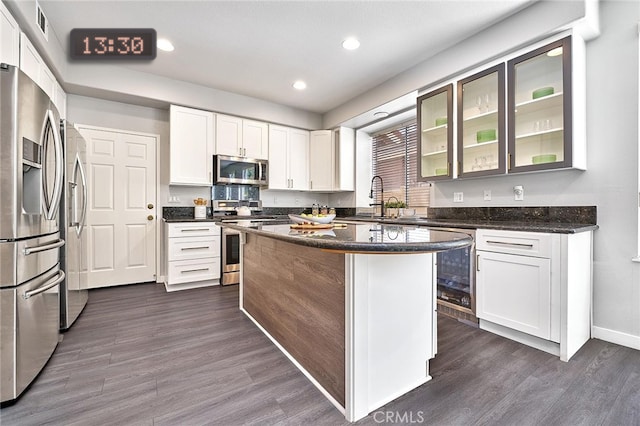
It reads h=13 m=30
